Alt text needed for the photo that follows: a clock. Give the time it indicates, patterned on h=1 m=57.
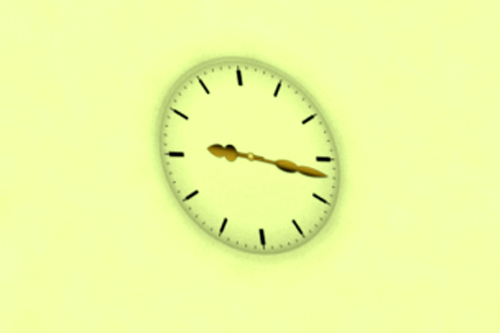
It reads h=9 m=17
